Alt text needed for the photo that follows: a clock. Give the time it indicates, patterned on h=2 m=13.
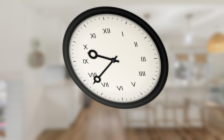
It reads h=9 m=38
